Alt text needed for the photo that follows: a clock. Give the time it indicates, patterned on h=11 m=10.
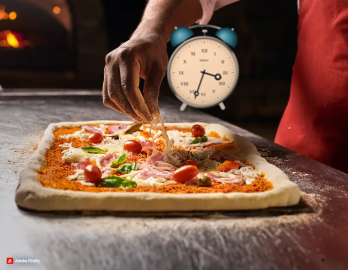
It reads h=3 m=33
